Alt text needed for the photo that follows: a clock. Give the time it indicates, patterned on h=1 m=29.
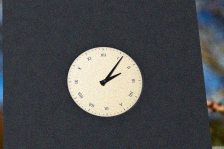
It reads h=2 m=6
